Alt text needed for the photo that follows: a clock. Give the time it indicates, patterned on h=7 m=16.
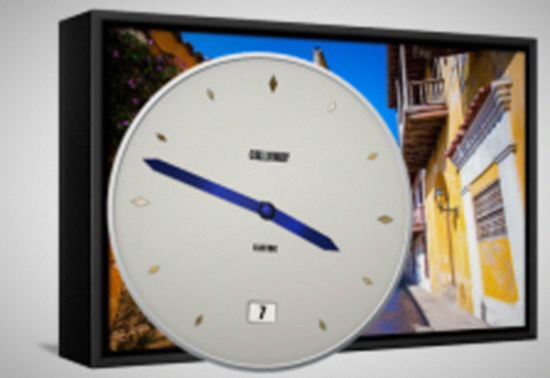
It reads h=3 m=48
